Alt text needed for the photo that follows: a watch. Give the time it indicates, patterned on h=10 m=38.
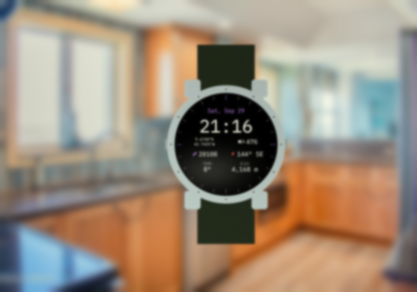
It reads h=21 m=16
